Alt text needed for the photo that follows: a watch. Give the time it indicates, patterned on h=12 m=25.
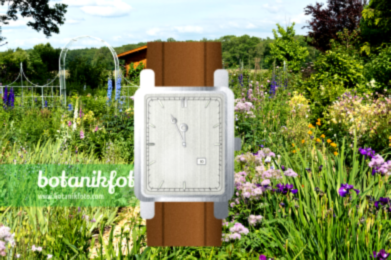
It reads h=11 m=56
